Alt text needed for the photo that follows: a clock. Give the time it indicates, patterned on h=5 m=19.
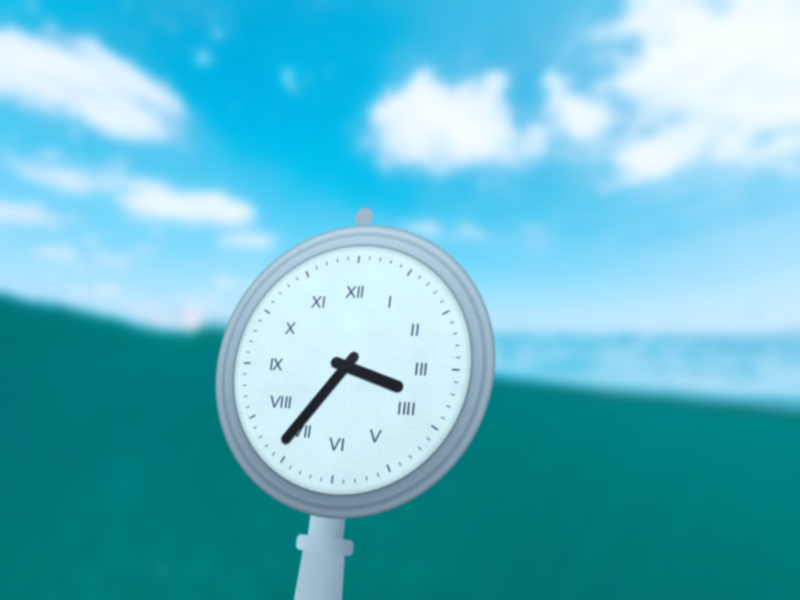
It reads h=3 m=36
